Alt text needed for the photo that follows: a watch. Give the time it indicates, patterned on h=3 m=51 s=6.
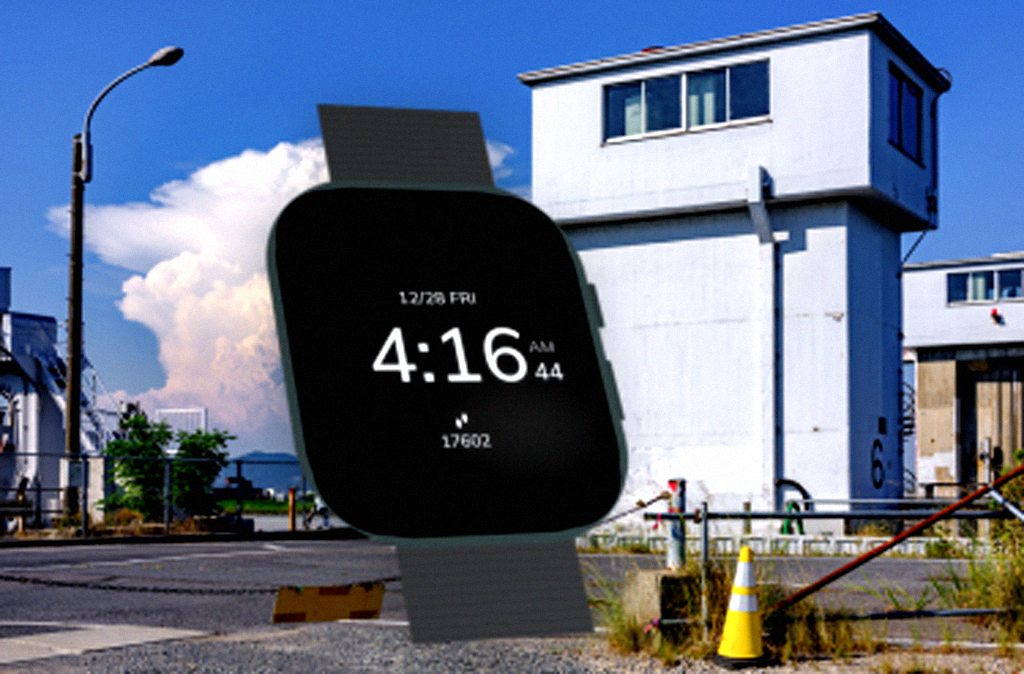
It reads h=4 m=16 s=44
